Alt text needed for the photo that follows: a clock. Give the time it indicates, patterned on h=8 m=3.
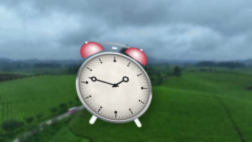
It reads h=1 m=47
